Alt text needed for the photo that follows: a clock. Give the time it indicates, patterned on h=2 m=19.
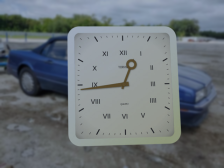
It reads h=12 m=44
